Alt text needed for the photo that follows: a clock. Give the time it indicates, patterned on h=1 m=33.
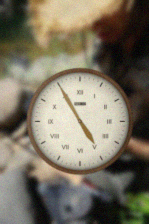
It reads h=4 m=55
